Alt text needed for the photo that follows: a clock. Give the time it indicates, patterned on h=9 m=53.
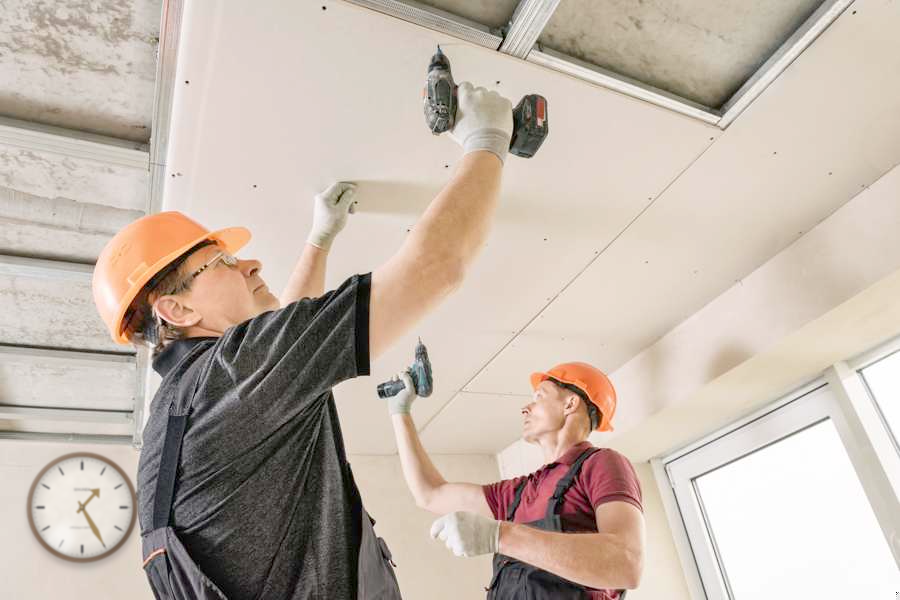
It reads h=1 m=25
